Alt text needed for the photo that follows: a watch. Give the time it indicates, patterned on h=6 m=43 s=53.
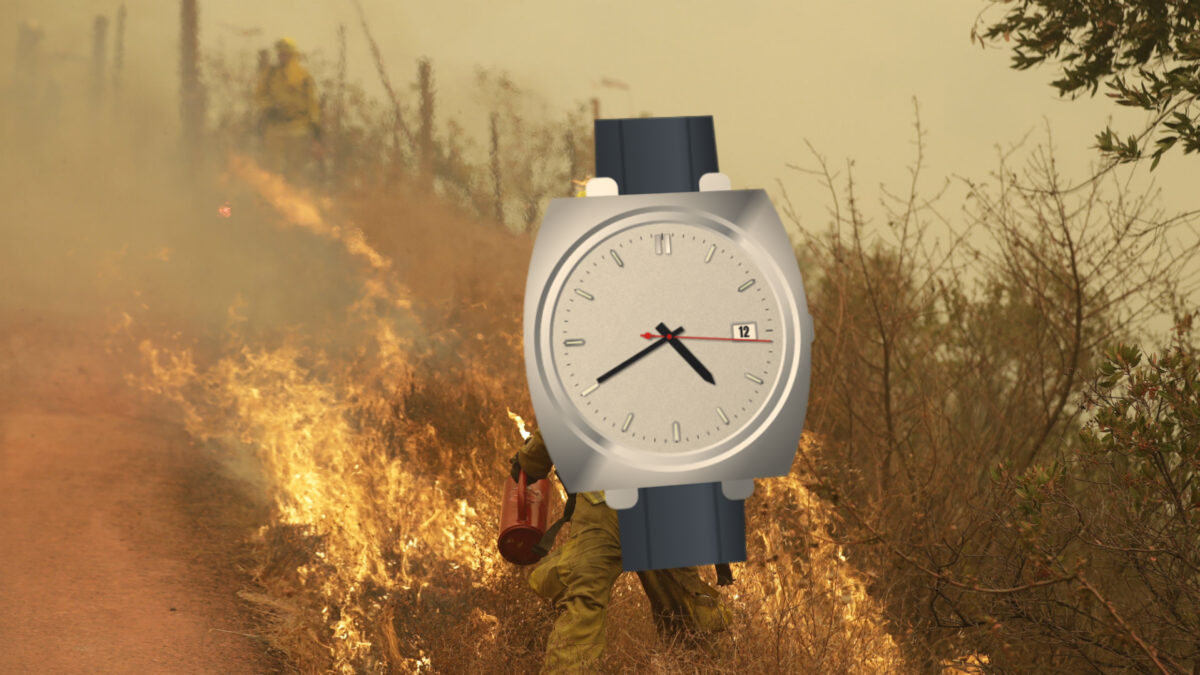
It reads h=4 m=40 s=16
